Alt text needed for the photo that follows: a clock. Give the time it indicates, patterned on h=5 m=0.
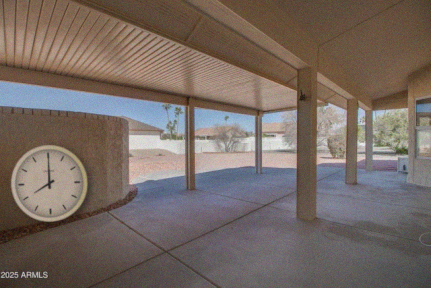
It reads h=8 m=0
